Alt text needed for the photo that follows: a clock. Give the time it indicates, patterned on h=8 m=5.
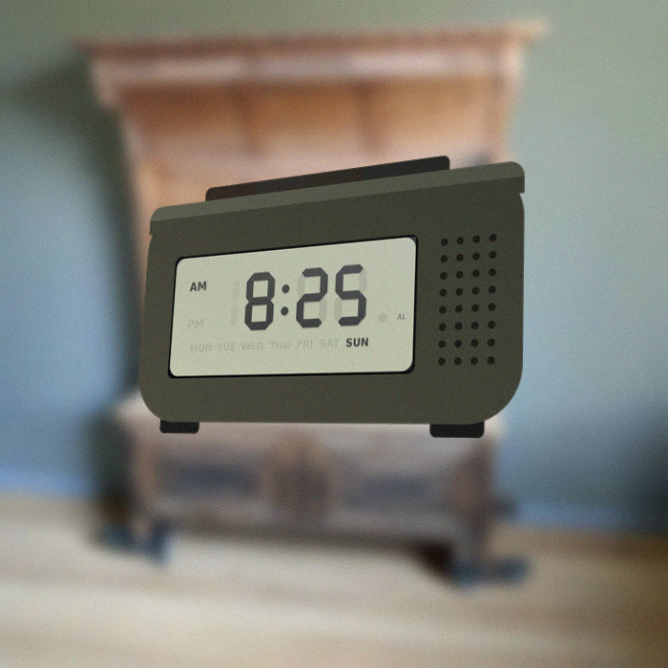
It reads h=8 m=25
